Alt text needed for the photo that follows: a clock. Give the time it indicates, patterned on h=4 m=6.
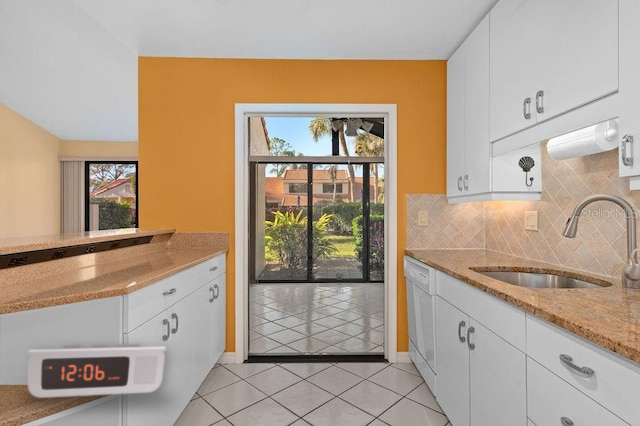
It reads h=12 m=6
